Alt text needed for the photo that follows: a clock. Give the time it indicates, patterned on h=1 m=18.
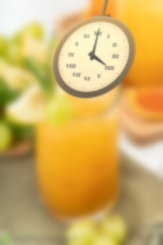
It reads h=4 m=0
